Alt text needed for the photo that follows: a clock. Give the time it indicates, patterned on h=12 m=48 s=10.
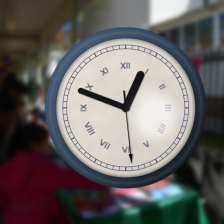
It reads h=12 m=48 s=29
